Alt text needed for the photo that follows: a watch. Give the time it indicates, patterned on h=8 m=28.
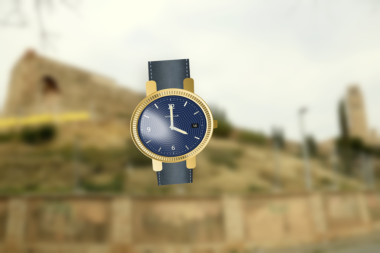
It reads h=4 m=0
